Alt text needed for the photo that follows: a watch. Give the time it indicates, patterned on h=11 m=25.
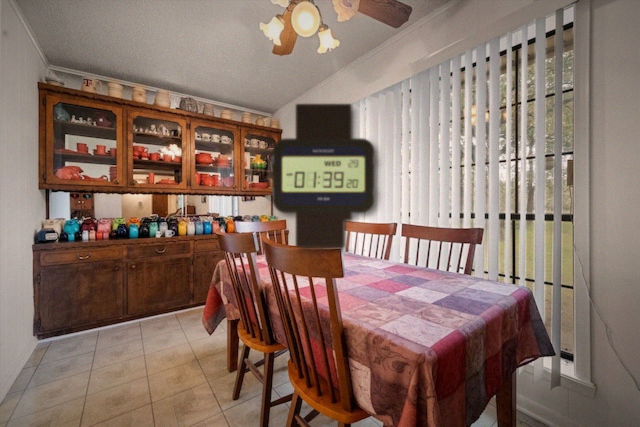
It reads h=1 m=39
